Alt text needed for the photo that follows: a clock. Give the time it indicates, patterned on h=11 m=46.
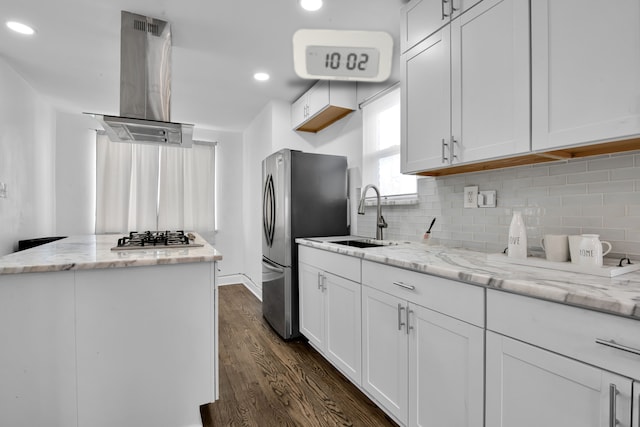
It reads h=10 m=2
